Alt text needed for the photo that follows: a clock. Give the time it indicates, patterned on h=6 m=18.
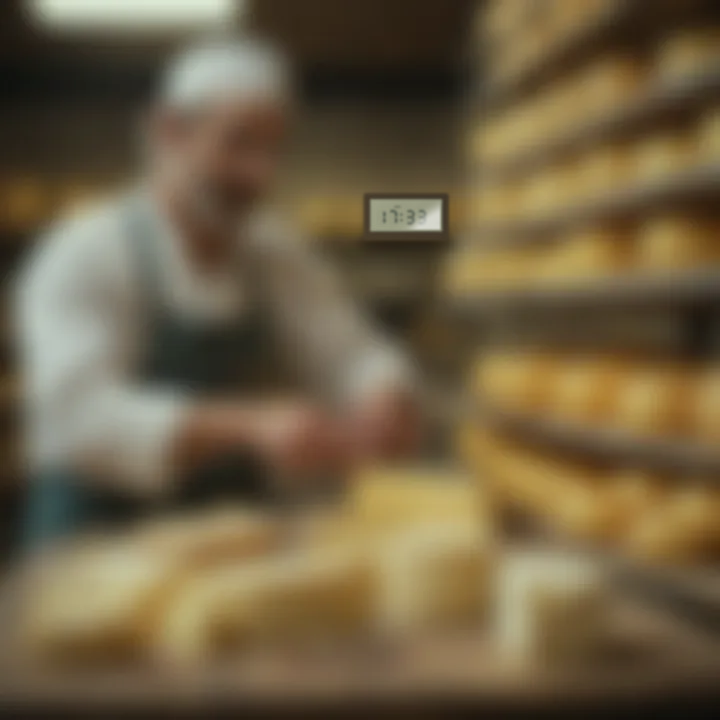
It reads h=17 m=33
